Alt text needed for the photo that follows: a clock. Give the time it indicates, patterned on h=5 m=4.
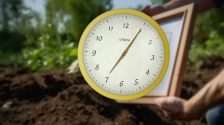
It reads h=7 m=5
